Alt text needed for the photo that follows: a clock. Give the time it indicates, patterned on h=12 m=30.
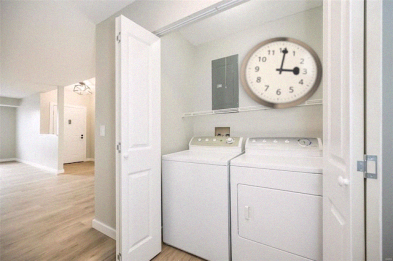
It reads h=3 m=1
